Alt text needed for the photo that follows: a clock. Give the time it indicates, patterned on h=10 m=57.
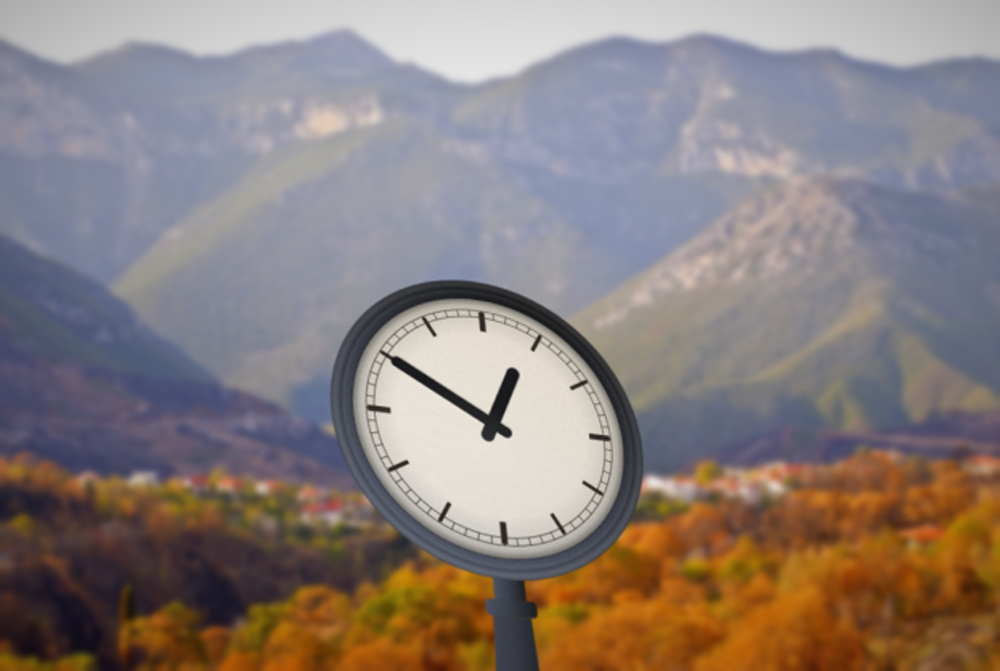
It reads h=12 m=50
